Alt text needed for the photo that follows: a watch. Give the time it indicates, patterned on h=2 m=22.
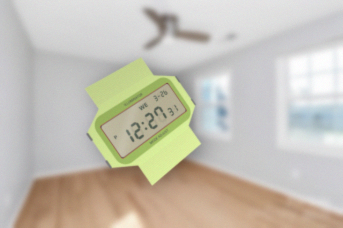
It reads h=12 m=27
